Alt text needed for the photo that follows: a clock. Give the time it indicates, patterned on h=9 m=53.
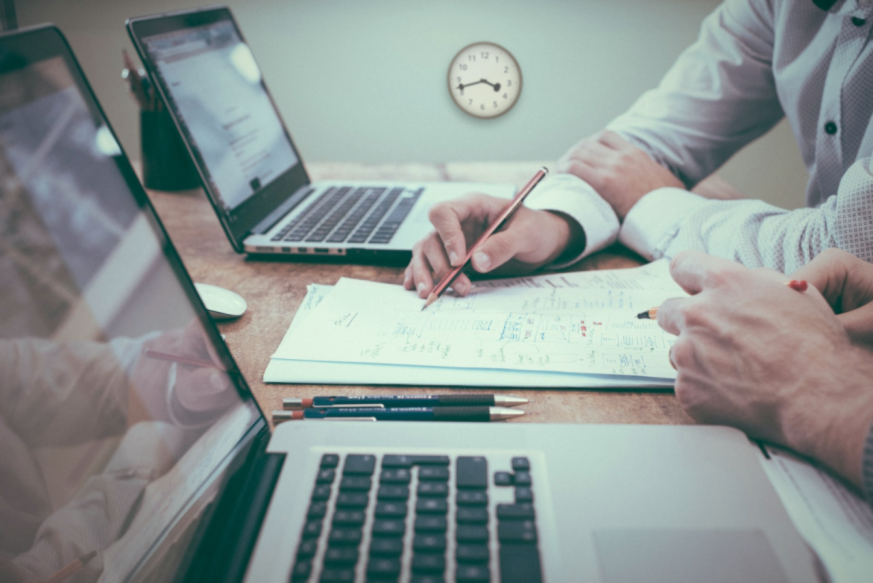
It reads h=3 m=42
